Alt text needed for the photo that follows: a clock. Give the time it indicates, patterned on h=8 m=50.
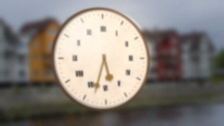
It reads h=5 m=33
